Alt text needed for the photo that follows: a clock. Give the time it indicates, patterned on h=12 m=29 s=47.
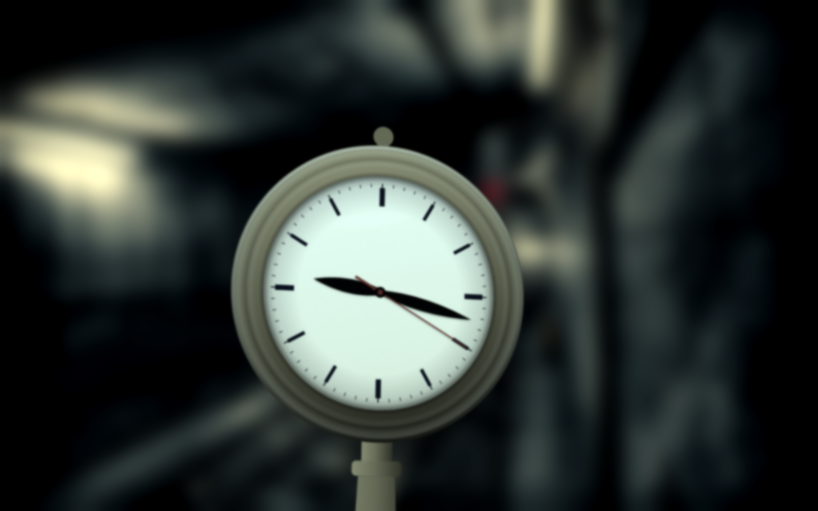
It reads h=9 m=17 s=20
